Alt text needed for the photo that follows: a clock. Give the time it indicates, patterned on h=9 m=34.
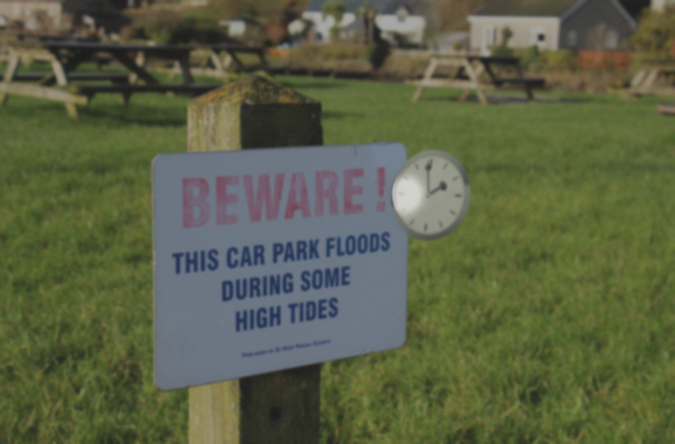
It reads h=1 m=59
